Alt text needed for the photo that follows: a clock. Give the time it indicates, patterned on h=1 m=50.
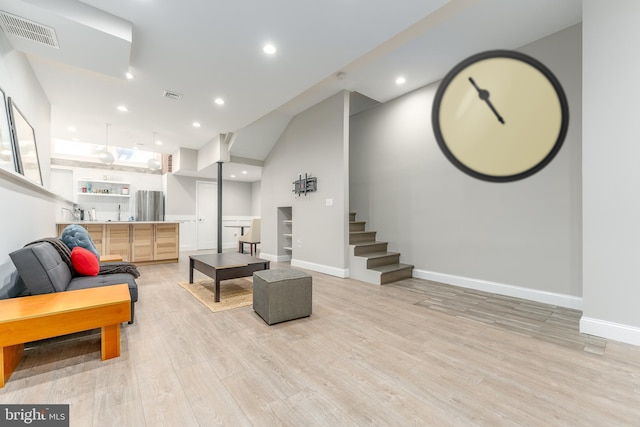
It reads h=10 m=54
